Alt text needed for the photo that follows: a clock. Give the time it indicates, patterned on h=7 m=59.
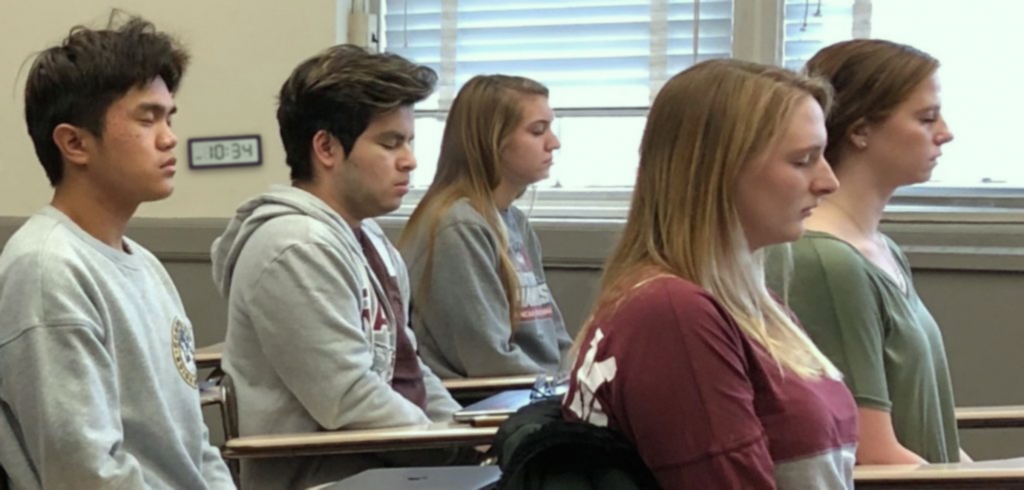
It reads h=10 m=34
